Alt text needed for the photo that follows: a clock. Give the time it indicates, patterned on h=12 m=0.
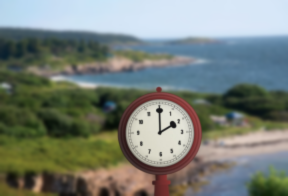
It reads h=2 m=0
